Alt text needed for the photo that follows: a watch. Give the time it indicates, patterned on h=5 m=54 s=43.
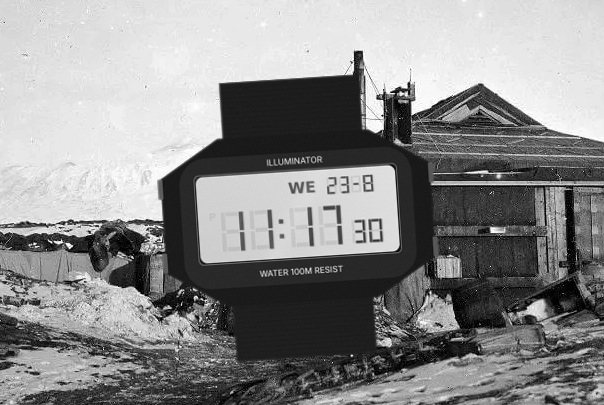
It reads h=11 m=17 s=30
